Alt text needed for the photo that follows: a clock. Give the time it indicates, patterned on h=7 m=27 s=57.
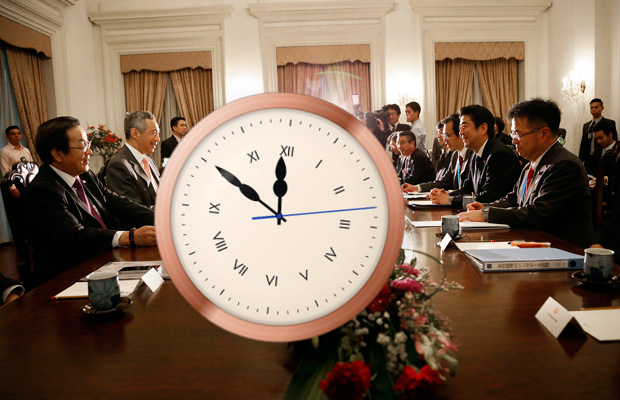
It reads h=11 m=50 s=13
